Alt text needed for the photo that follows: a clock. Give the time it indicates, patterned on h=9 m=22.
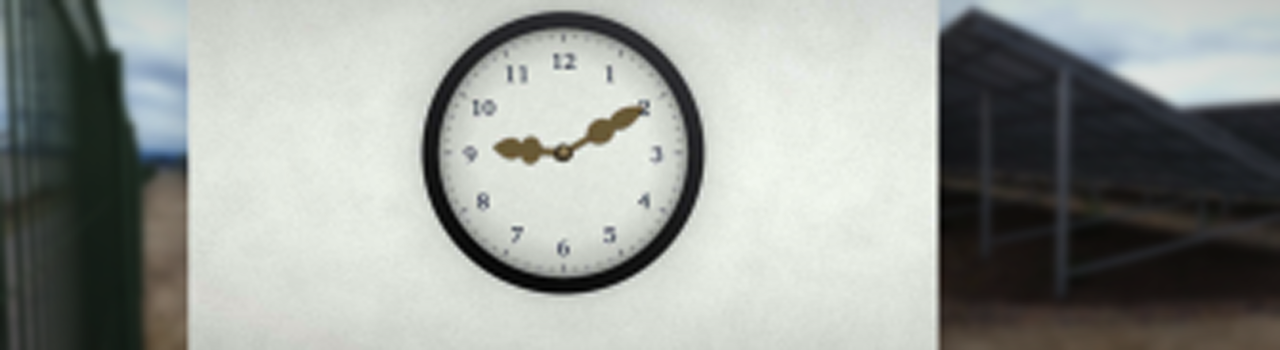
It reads h=9 m=10
